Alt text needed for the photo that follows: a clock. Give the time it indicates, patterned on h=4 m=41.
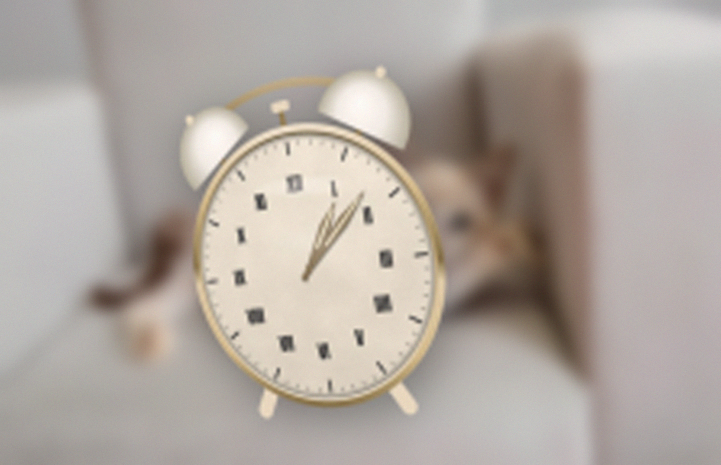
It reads h=1 m=8
